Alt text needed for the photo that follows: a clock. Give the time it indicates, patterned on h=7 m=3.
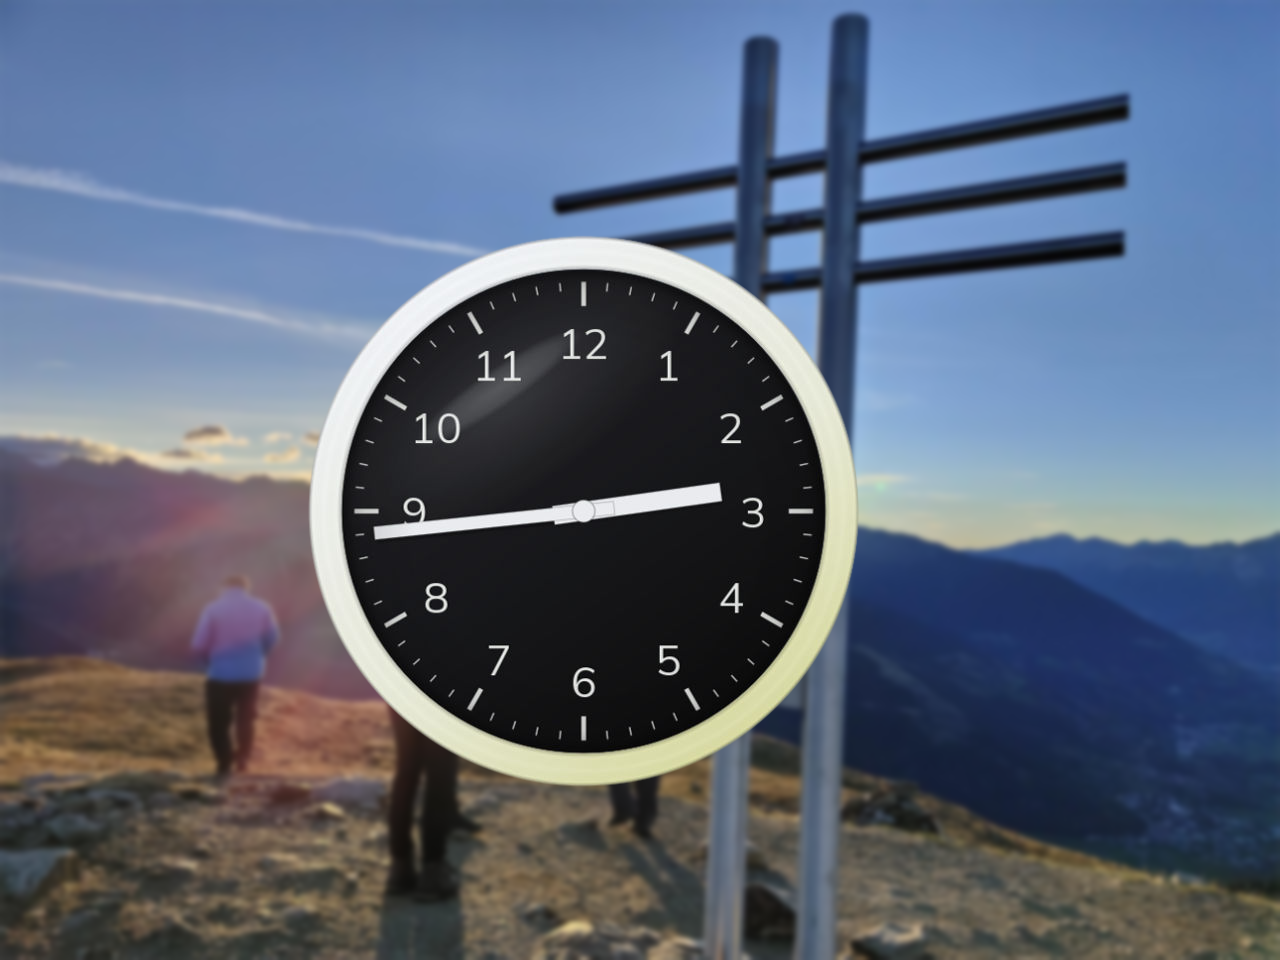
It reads h=2 m=44
